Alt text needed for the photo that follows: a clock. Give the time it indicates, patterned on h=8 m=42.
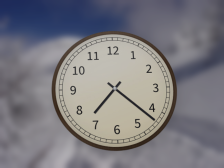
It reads h=7 m=22
